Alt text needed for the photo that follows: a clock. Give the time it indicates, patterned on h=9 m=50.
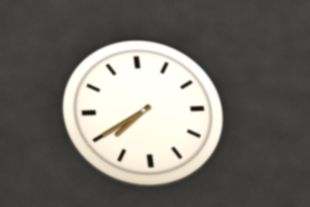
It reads h=7 m=40
